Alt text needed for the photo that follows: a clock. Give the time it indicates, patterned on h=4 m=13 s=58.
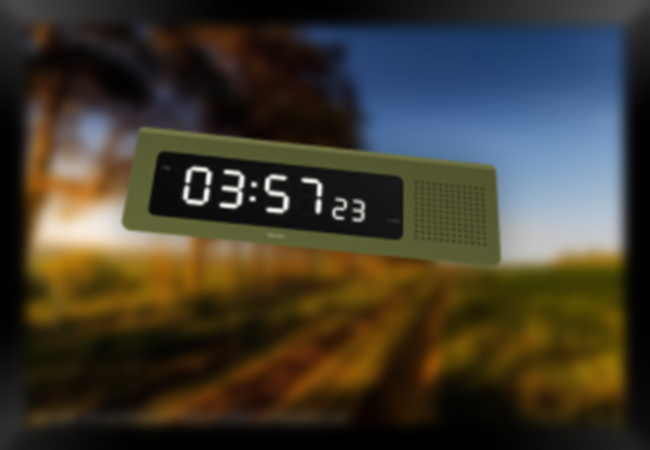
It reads h=3 m=57 s=23
